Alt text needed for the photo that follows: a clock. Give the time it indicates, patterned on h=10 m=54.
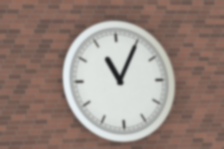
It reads h=11 m=5
